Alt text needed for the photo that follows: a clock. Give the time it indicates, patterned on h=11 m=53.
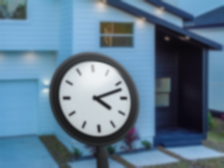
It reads h=4 m=12
